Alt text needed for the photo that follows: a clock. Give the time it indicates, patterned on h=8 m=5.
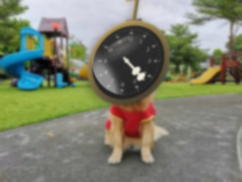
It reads h=4 m=22
